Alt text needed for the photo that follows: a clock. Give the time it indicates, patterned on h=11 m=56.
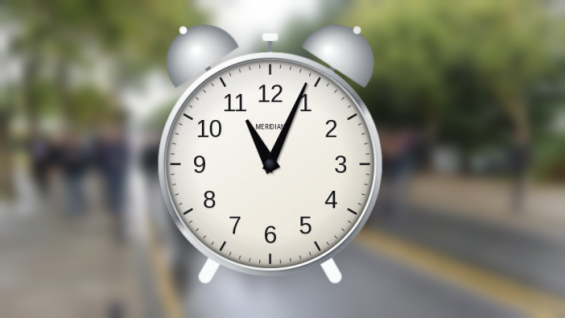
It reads h=11 m=4
